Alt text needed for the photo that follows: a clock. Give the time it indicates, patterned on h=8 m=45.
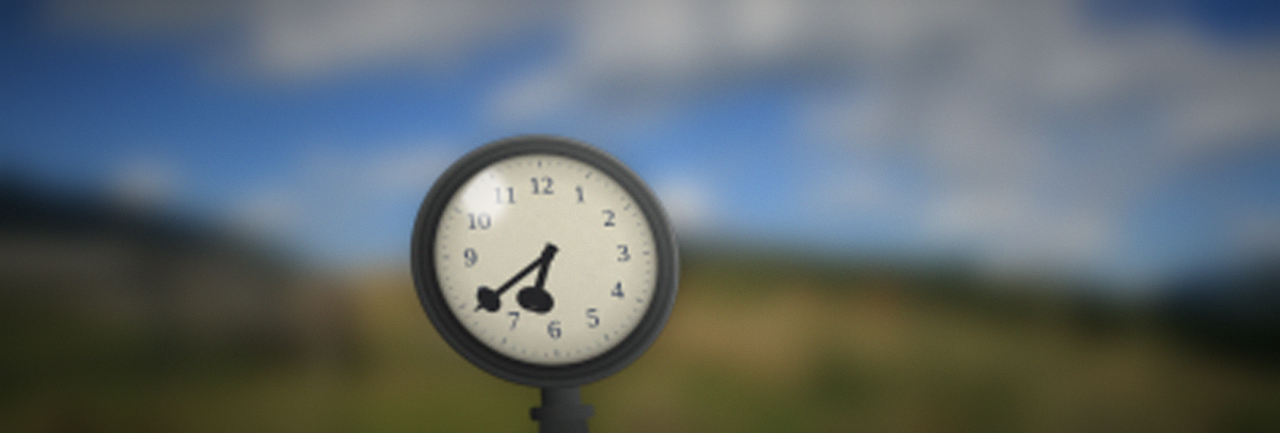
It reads h=6 m=39
